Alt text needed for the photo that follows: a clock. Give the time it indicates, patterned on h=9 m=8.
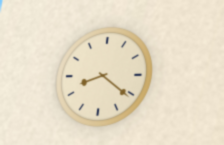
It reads h=8 m=21
